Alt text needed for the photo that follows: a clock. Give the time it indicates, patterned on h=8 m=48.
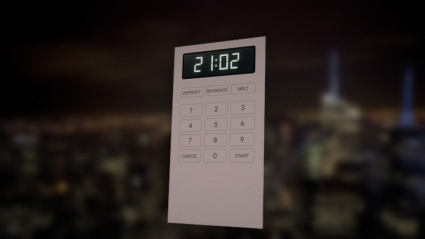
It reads h=21 m=2
